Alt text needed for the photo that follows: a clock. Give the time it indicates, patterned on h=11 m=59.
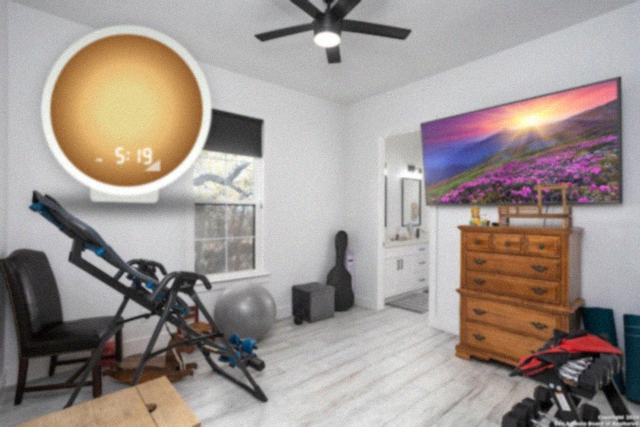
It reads h=5 m=19
